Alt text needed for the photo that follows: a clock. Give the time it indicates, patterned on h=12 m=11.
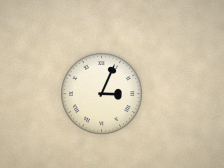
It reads h=3 m=4
